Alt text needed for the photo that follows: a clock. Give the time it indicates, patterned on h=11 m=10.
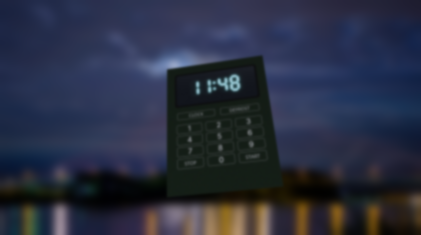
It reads h=11 m=48
